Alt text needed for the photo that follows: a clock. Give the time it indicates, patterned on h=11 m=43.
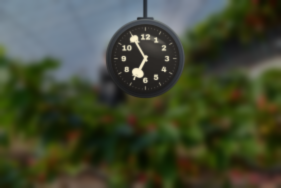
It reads h=6 m=55
